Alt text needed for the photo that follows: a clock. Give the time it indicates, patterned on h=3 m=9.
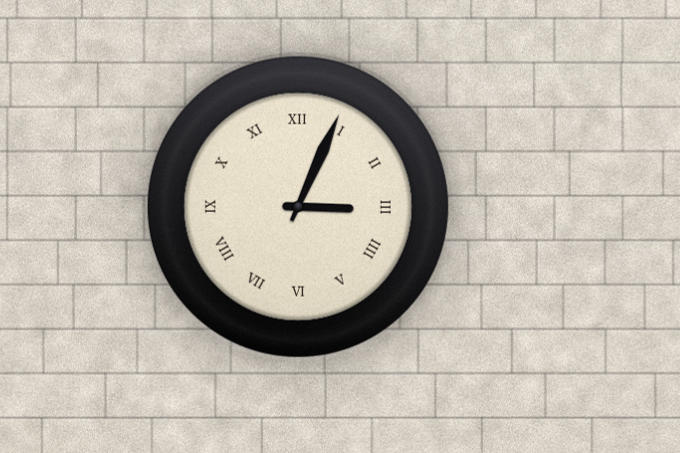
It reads h=3 m=4
